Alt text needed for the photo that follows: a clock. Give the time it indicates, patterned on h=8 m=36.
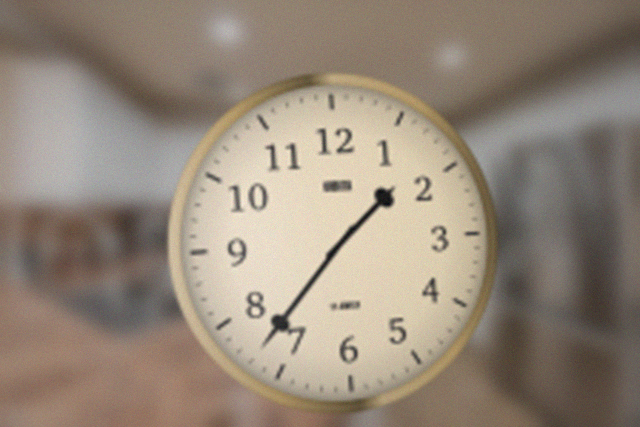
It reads h=1 m=37
